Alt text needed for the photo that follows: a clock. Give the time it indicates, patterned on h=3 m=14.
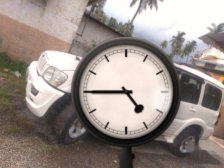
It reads h=4 m=45
